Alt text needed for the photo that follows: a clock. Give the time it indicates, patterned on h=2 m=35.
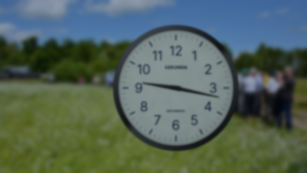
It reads h=9 m=17
